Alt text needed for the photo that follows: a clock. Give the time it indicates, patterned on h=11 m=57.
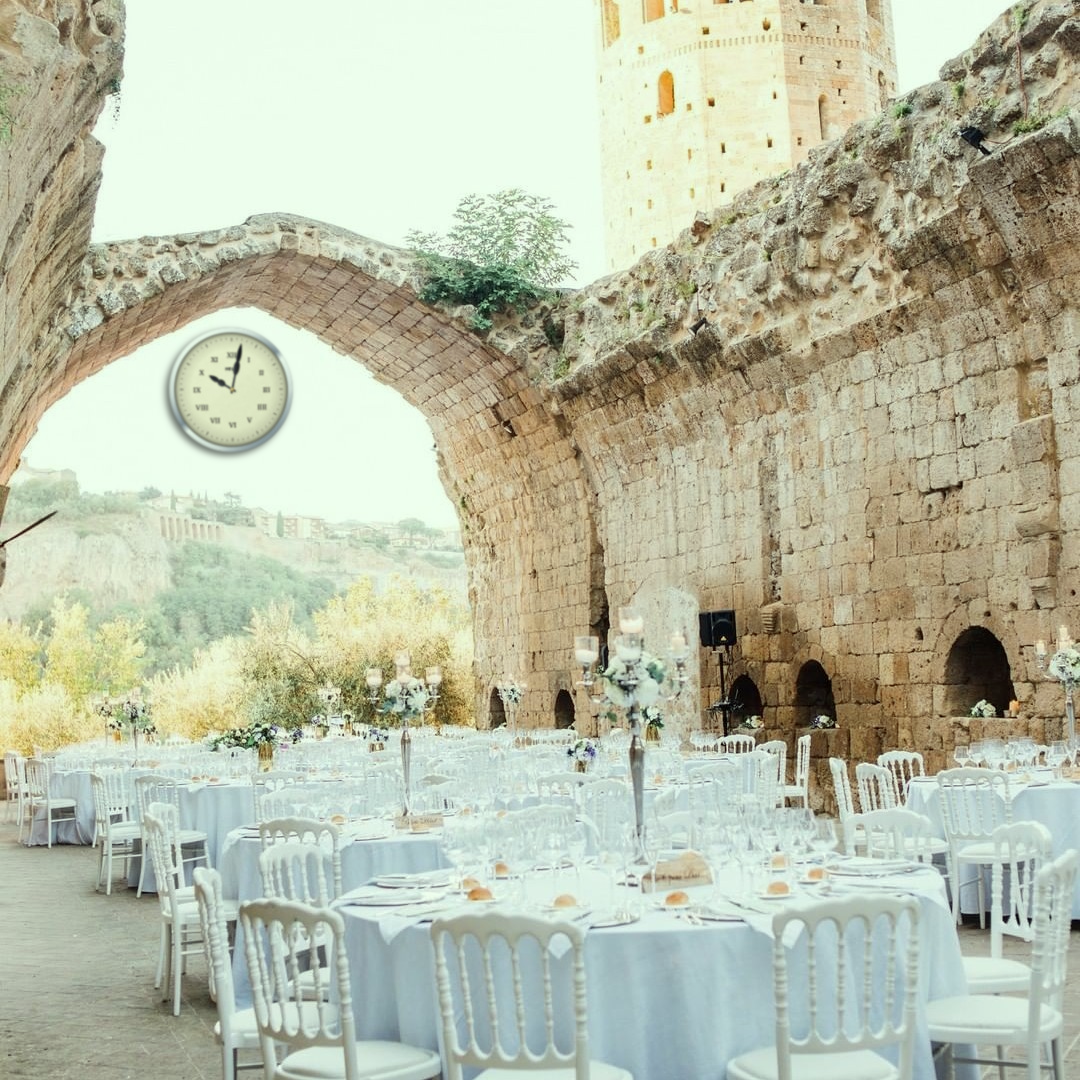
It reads h=10 m=2
